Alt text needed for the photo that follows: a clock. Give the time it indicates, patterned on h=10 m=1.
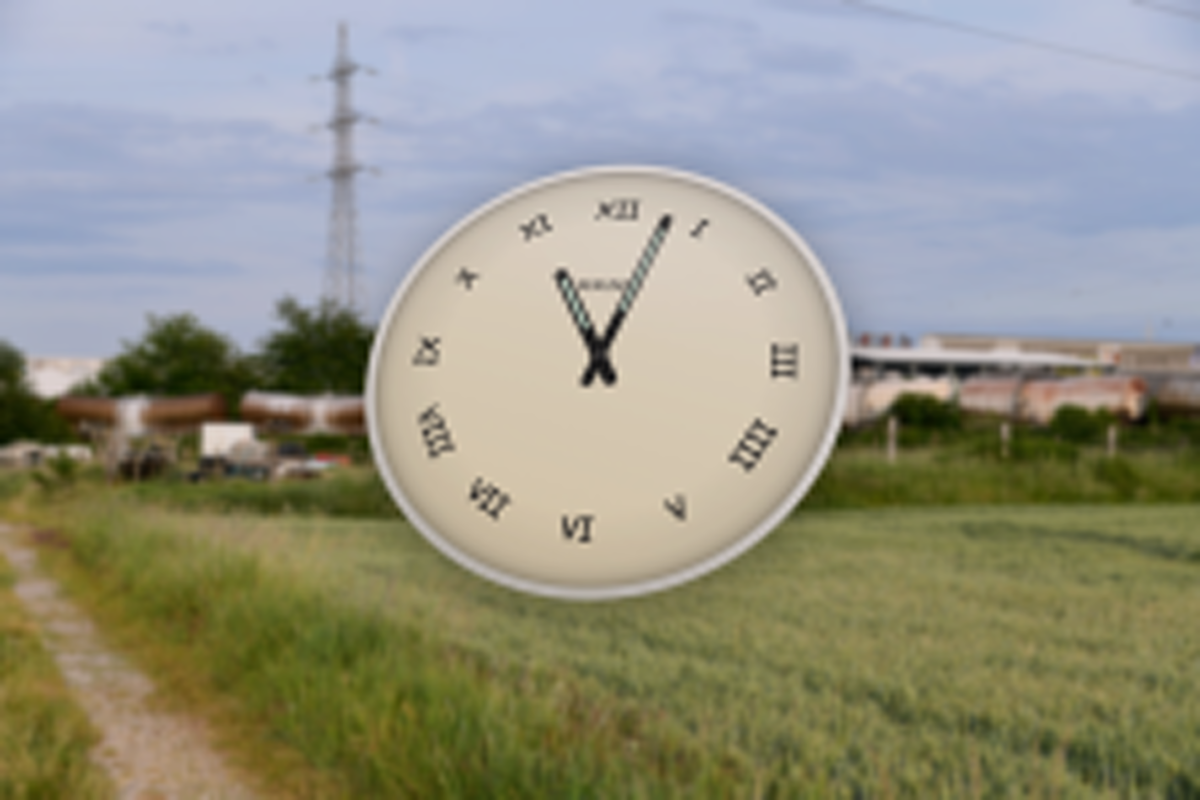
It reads h=11 m=3
